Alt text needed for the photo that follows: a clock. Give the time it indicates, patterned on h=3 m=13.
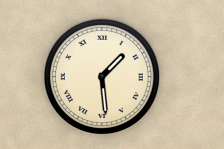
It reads h=1 m=29
